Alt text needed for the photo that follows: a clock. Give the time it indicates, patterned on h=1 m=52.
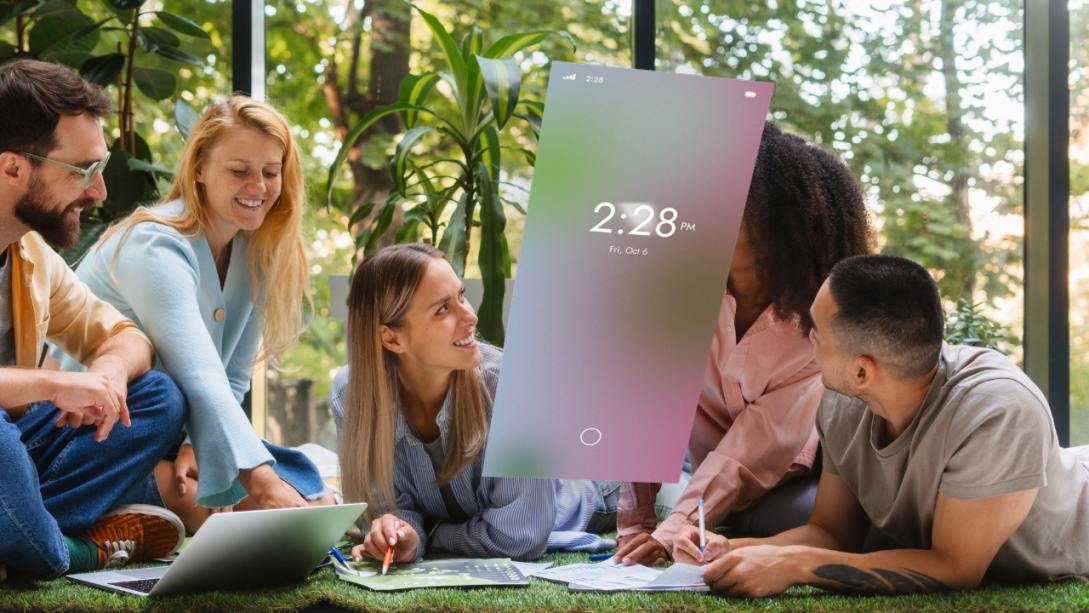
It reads h=2 m=28
